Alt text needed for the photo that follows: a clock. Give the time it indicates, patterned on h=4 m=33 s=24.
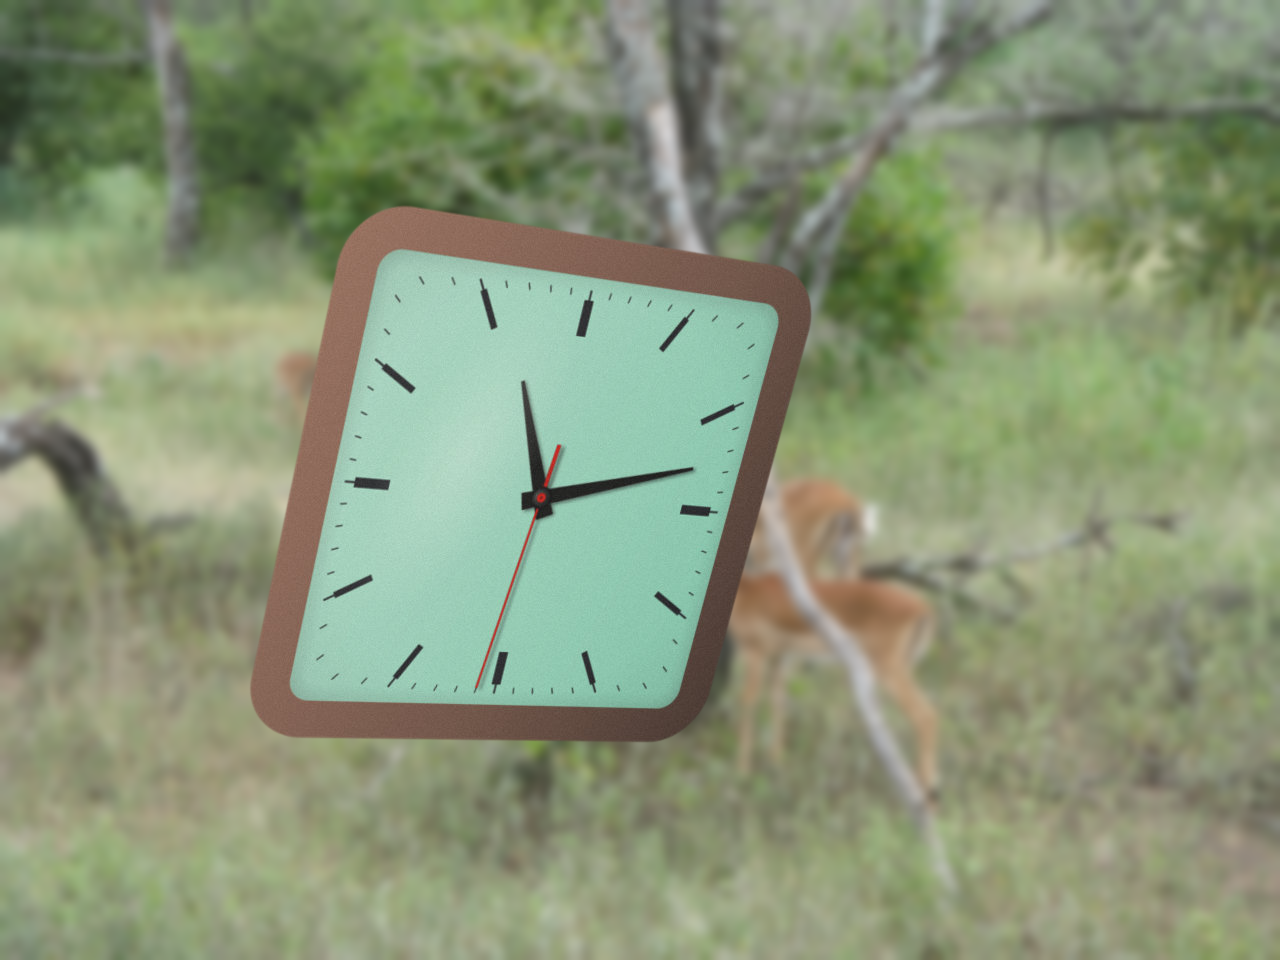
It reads h=11 m=12 s=31
